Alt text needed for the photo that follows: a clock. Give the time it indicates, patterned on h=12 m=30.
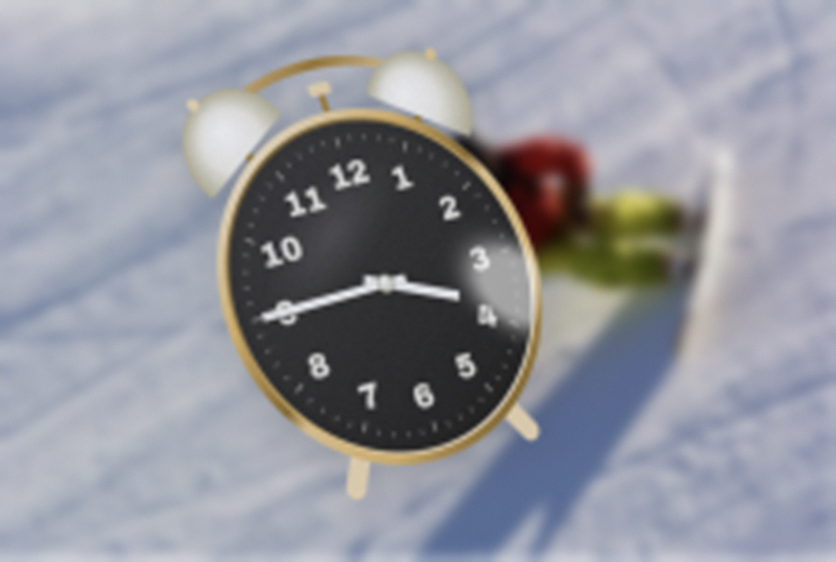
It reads h=3 m=45
